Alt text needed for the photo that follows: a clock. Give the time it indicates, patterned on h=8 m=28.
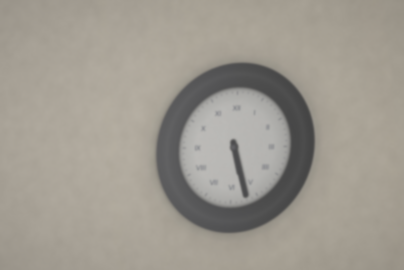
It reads h=5 m=27
